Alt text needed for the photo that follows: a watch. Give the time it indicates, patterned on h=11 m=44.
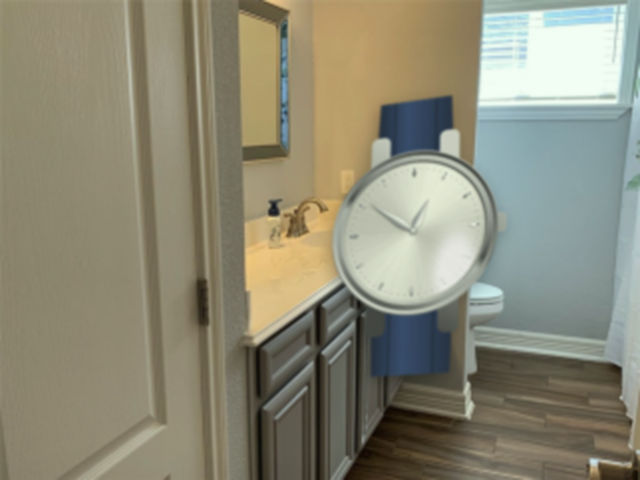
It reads h=12 m=51
